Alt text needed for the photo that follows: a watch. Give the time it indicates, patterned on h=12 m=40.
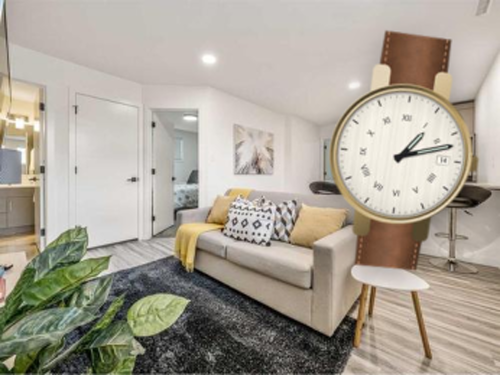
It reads h=1 m=12
